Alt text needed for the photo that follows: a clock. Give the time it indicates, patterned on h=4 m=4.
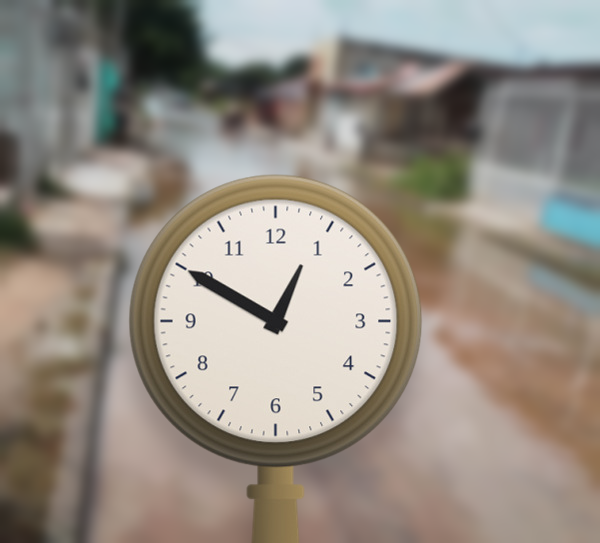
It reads h=12 m=50
